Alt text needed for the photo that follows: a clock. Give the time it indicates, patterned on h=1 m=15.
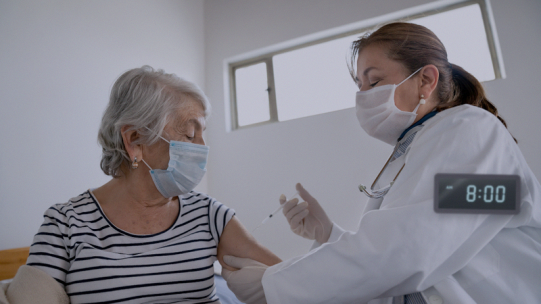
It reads h=8 m=0
